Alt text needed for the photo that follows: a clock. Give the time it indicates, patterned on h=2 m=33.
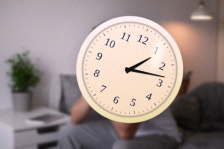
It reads h=1 m=13
